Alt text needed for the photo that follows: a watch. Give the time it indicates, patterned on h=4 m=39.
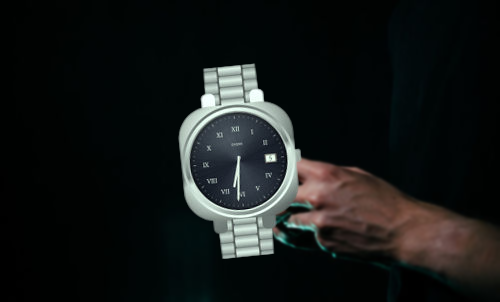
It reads h=6 m=31
